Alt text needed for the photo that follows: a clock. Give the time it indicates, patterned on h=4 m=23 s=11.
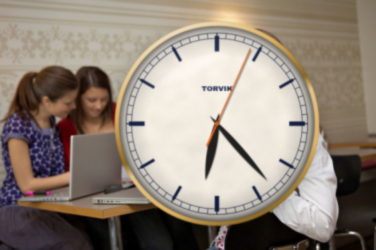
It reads h=6 m=23 s=4
